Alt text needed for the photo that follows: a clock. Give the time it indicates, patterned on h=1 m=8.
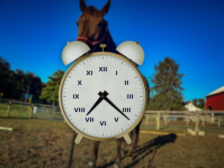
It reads h=7 m=22
